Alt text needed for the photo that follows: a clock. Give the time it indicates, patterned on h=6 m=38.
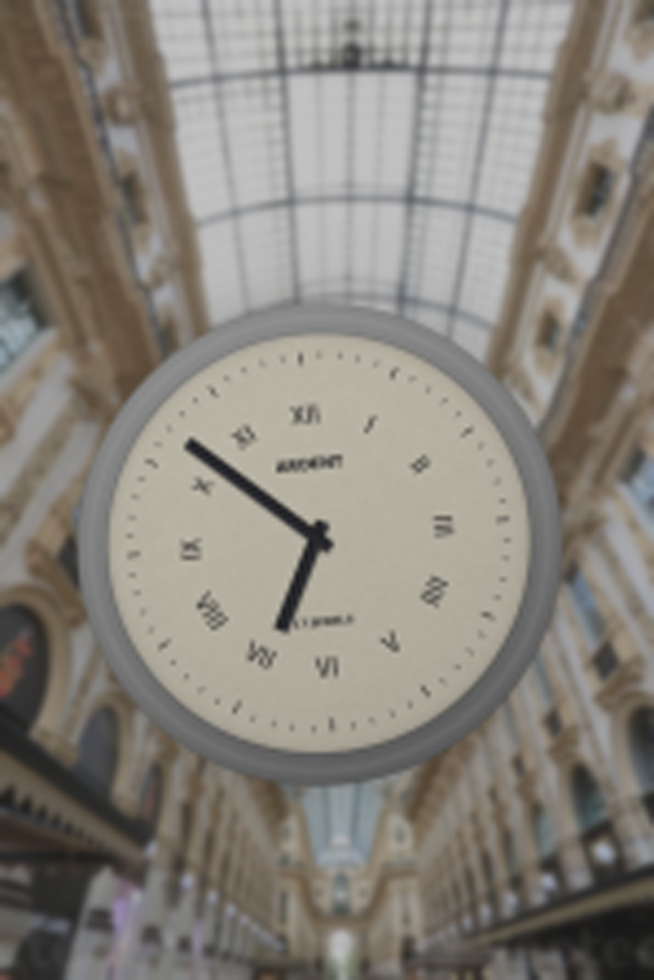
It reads h=6 m=52
